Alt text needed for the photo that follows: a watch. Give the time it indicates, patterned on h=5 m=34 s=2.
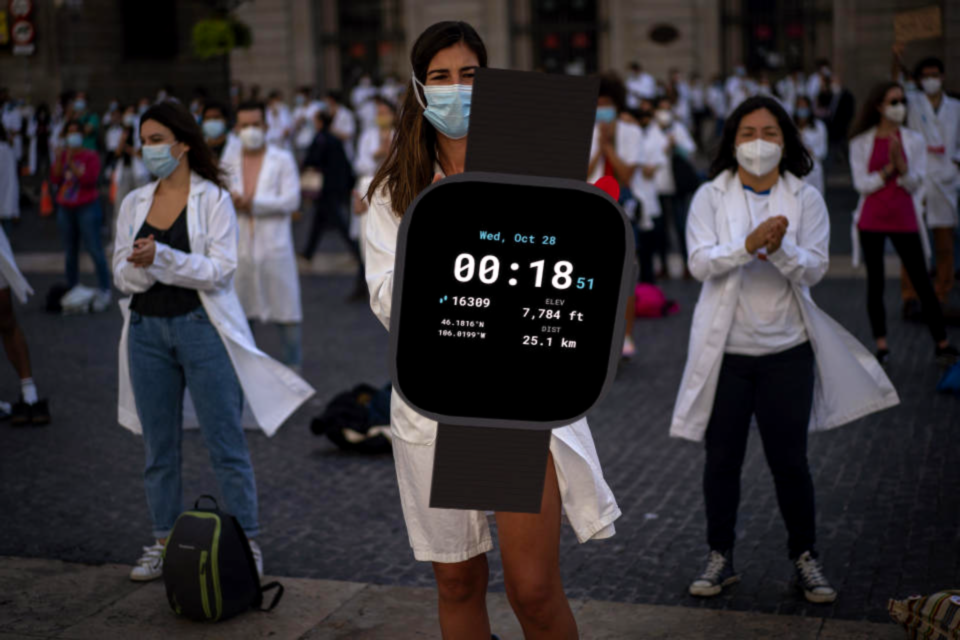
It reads h=0 m=18 s=51
